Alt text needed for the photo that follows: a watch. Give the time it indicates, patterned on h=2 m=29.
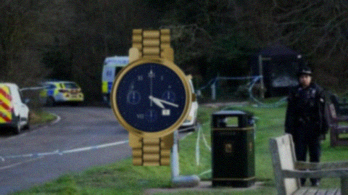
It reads h=4 m=18
